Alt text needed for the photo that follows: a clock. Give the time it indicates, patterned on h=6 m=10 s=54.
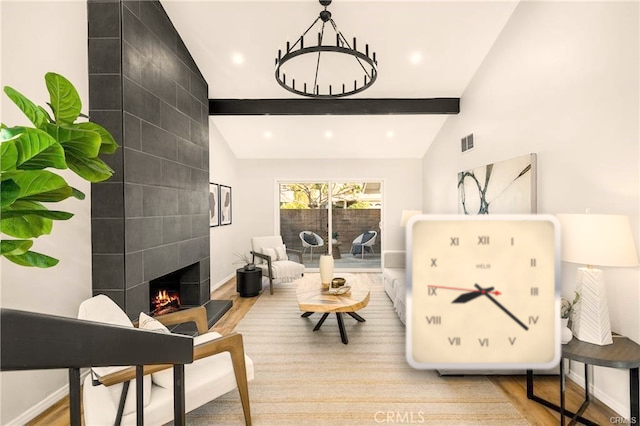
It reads h=8 m=21 s=46
